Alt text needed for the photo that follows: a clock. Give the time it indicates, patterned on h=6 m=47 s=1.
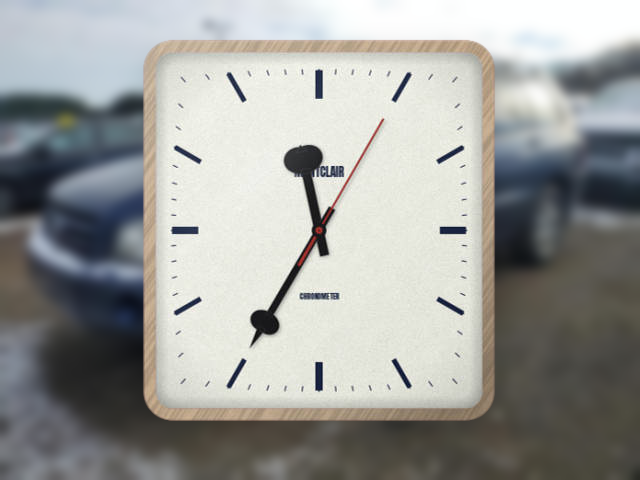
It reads h=11 m=35 s=5
